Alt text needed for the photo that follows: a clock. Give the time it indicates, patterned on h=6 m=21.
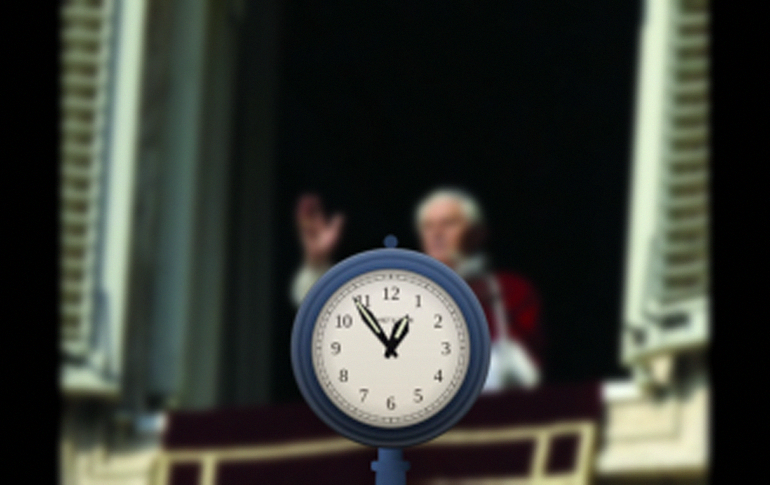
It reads h=12 m=54
